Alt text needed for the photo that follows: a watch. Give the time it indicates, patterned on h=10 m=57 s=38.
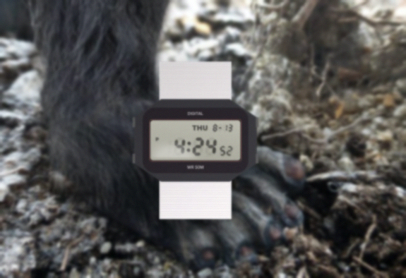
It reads h=4 m=24 s=52
